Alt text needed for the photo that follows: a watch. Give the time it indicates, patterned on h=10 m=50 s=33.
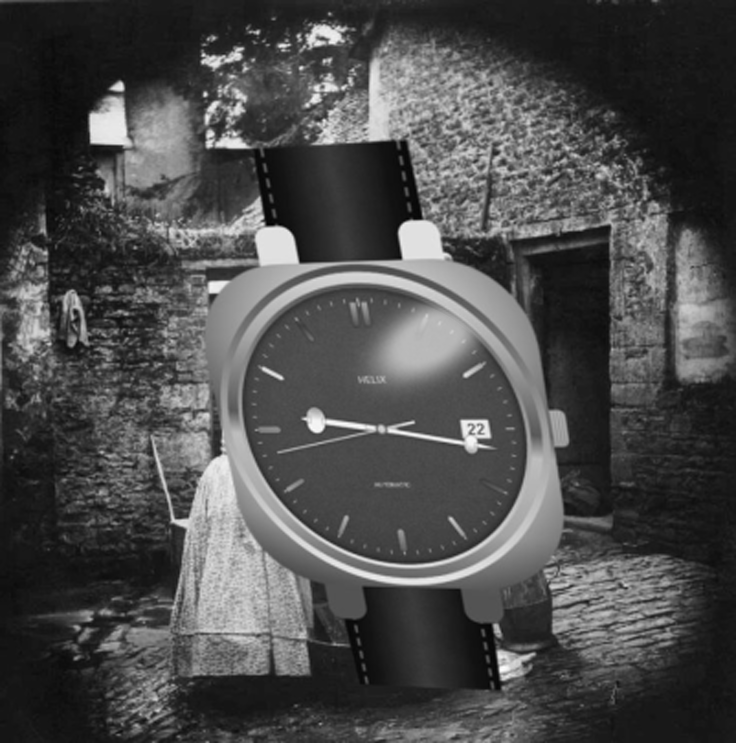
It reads h=9 m=16 s=43
